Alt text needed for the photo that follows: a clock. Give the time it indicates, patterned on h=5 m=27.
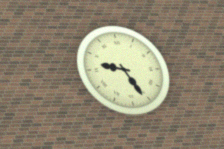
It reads h=9 m=26
